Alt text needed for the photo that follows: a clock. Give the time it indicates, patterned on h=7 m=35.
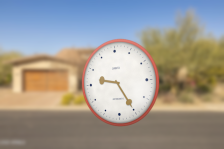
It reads h=9 m=25
